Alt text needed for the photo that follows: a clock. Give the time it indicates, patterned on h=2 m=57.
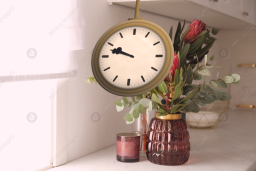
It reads h=9 m=48
